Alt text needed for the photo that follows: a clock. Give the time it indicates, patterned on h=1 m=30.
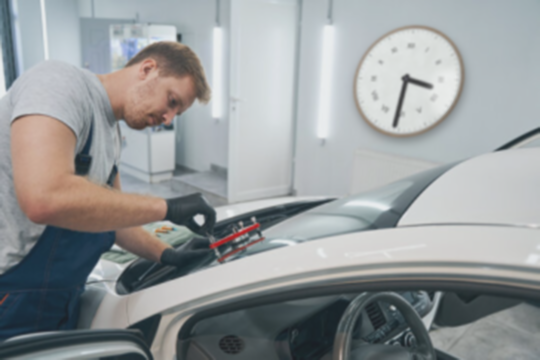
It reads h=3 m=31
